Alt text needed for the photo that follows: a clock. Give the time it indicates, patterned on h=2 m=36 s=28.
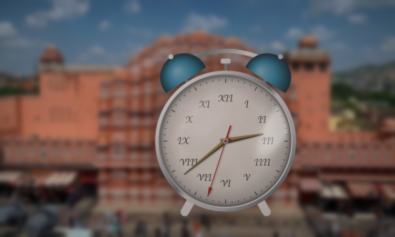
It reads h=2 m=38 s=33
